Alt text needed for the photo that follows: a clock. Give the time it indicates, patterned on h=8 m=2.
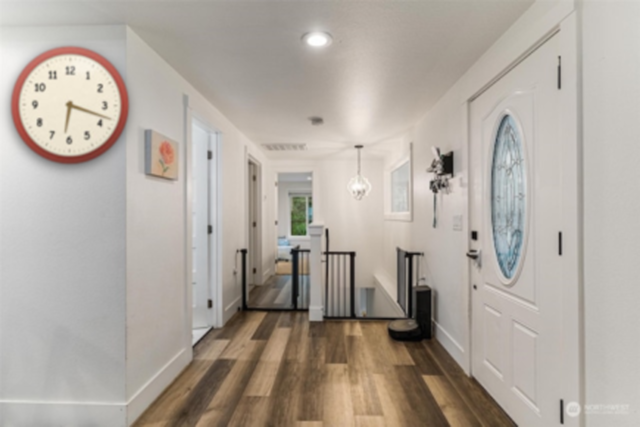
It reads h=6 m=18
